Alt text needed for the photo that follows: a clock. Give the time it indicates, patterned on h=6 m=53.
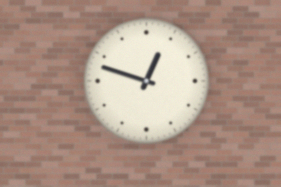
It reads h=12 m=48
